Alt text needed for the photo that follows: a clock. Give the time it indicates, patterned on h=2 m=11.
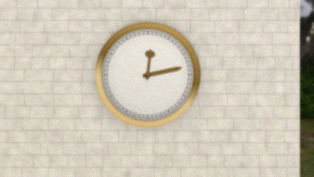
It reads h=12 m=13
